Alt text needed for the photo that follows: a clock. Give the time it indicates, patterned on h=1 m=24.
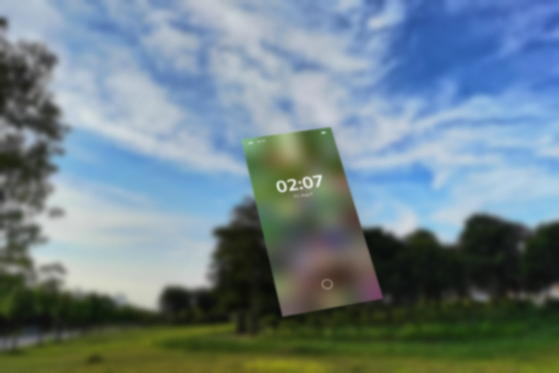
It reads h=2 m=7
